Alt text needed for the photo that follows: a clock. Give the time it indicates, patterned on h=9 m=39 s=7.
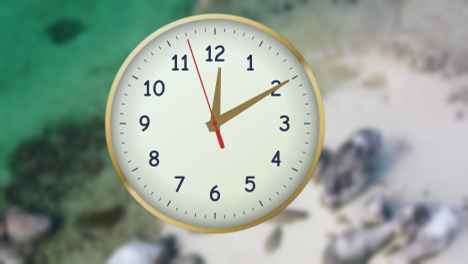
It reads h=12 m=9 s=57
